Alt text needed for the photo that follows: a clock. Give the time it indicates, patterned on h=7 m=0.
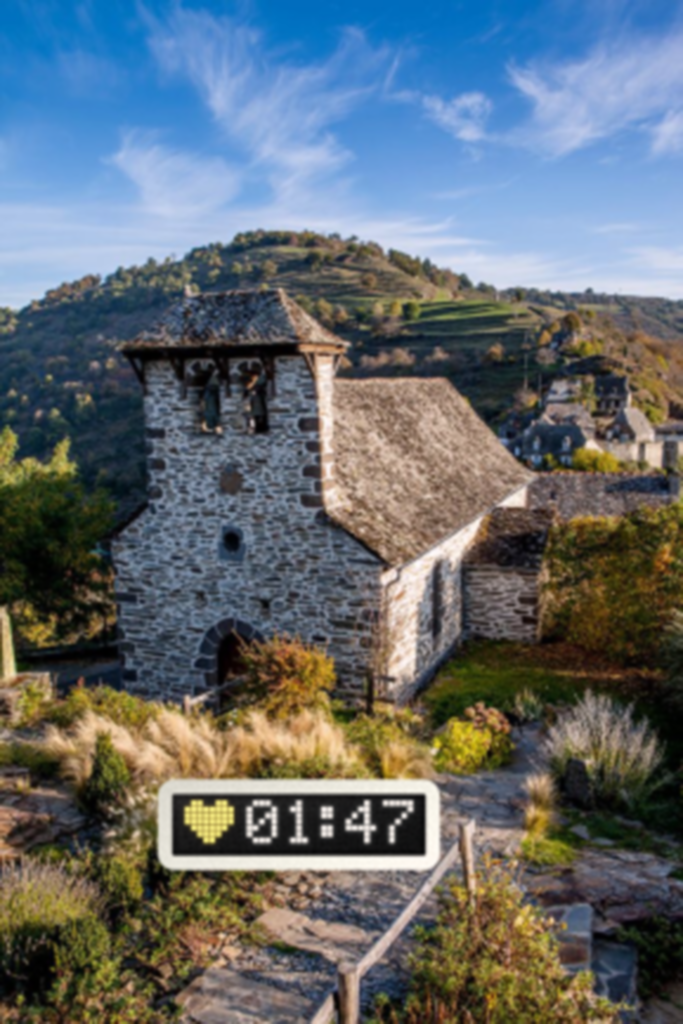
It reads h=1 m=47
